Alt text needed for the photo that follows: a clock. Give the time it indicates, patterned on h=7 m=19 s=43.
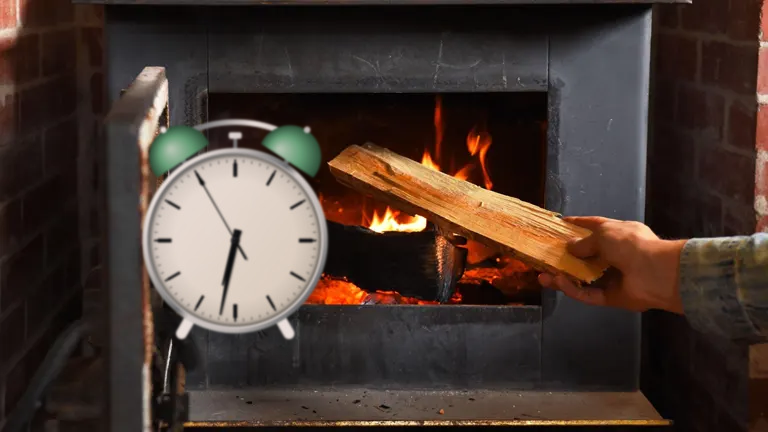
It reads h=6 m=31 s=55
